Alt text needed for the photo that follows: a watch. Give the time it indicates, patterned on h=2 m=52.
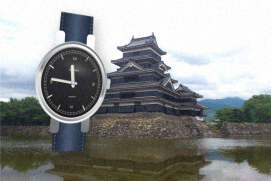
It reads h=11 m=46
